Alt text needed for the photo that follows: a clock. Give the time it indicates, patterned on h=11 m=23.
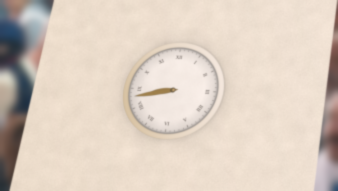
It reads h=8 m=43
